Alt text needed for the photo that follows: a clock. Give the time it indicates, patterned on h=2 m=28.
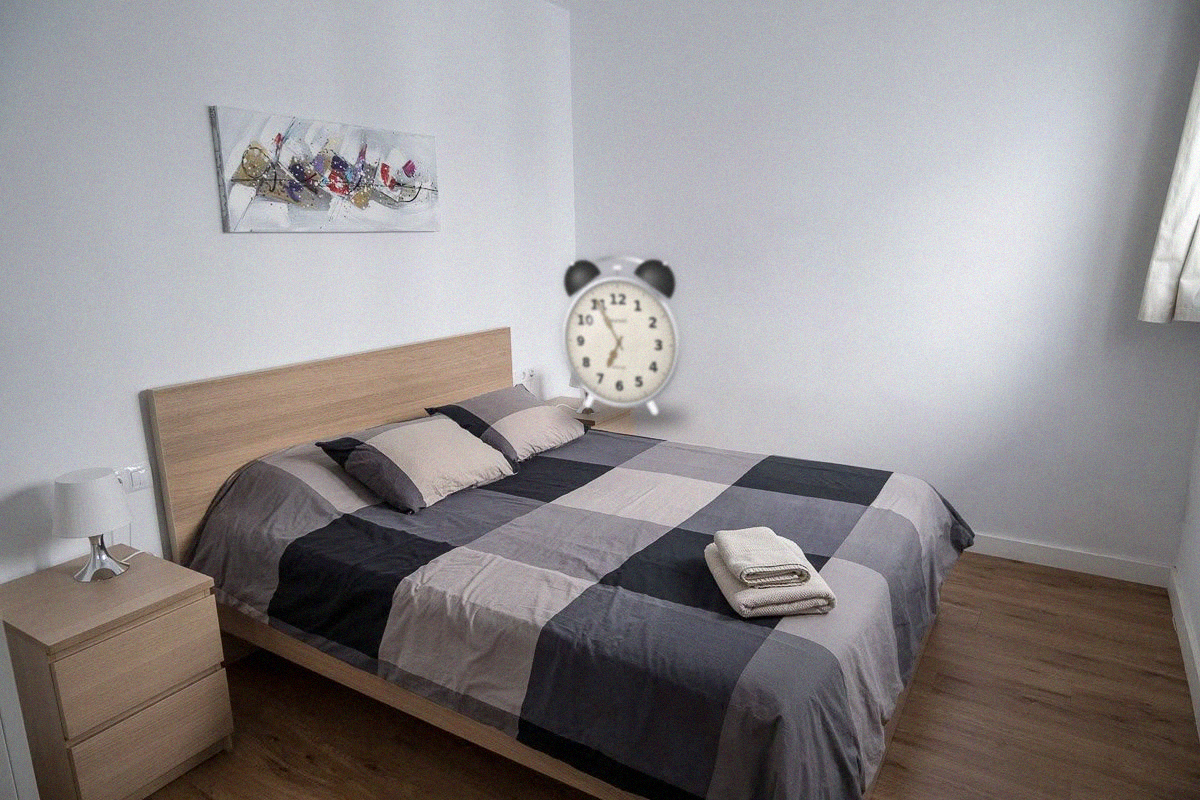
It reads h=6 m=55
